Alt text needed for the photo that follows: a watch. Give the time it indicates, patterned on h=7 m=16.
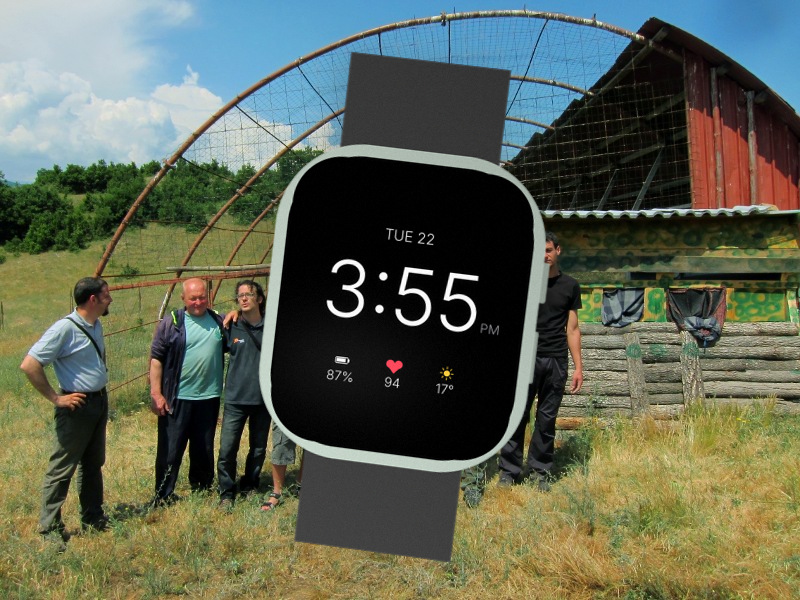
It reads h=3 m=55
